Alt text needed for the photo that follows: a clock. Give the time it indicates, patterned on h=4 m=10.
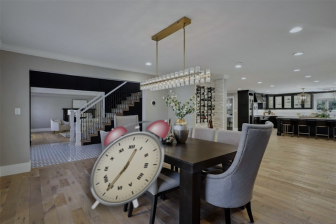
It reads h=12 m=35
